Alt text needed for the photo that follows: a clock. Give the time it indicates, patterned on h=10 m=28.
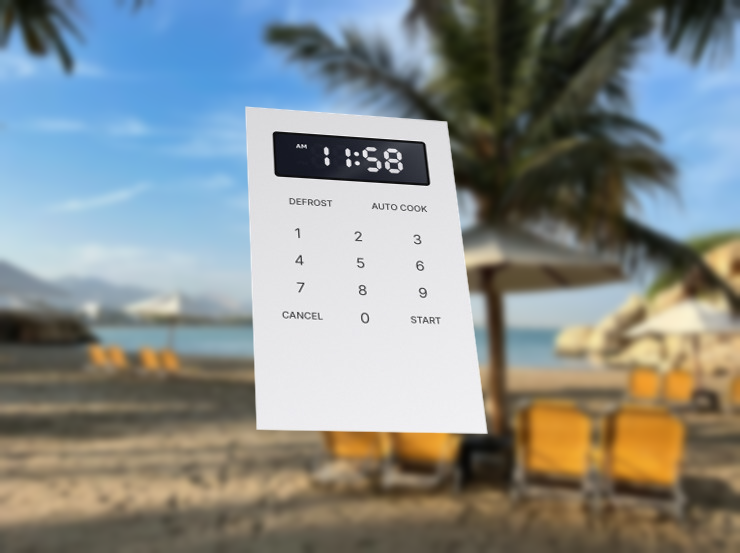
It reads h=11 m=58
